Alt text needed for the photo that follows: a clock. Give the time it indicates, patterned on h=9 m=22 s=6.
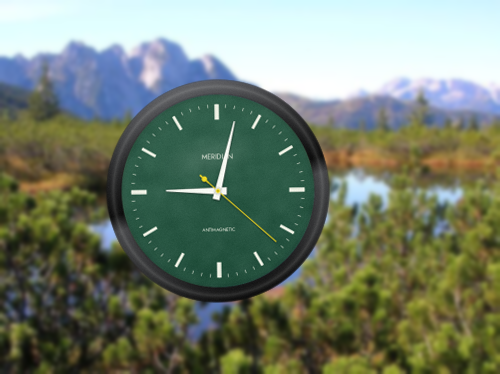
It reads h=9 m=2 s=22
